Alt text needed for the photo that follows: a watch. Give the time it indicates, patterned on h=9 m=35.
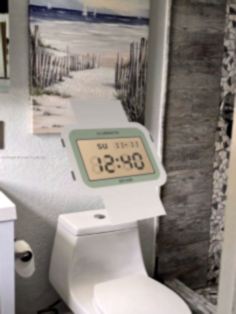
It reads h=12 m=40
